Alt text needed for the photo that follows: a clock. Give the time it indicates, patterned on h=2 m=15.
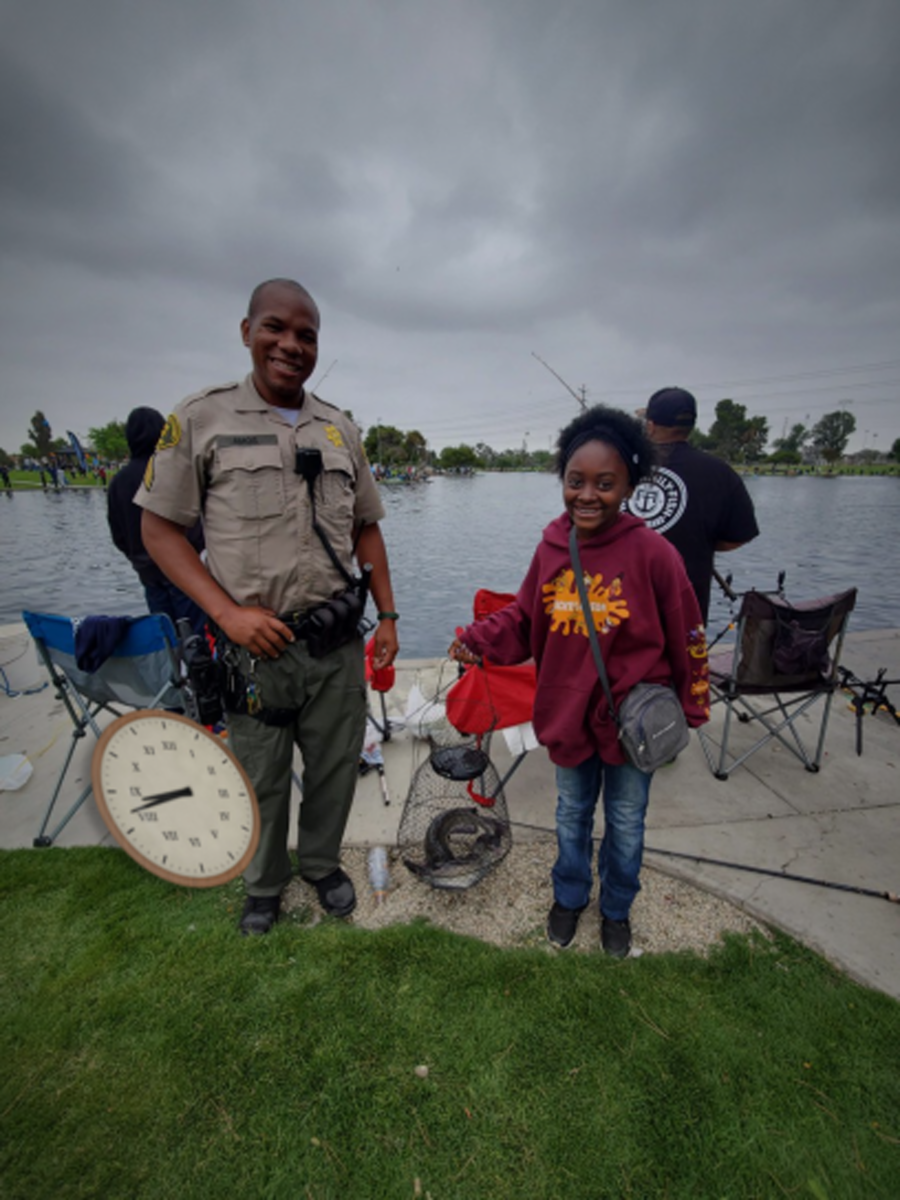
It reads h=8 m=42
